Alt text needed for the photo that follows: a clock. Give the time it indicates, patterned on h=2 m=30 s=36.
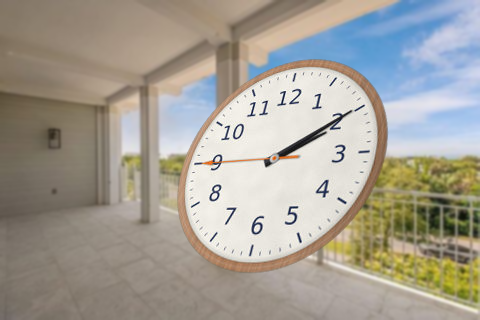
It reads h=2 m=9 s=45
